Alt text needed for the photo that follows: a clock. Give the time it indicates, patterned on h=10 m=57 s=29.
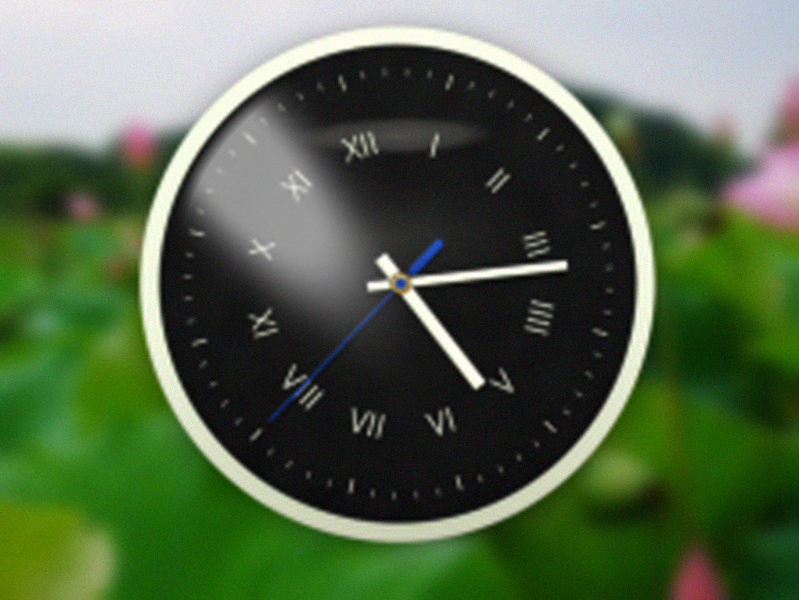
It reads h=5 m=16 s=40
